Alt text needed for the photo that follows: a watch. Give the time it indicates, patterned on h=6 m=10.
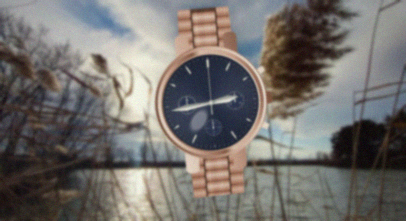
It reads h=2 m=44
